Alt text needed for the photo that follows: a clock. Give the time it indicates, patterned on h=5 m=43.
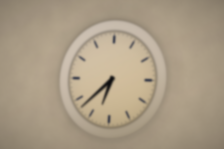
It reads h=6 m=38
